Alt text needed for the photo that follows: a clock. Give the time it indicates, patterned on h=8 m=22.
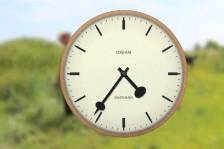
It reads h=4 m=36
